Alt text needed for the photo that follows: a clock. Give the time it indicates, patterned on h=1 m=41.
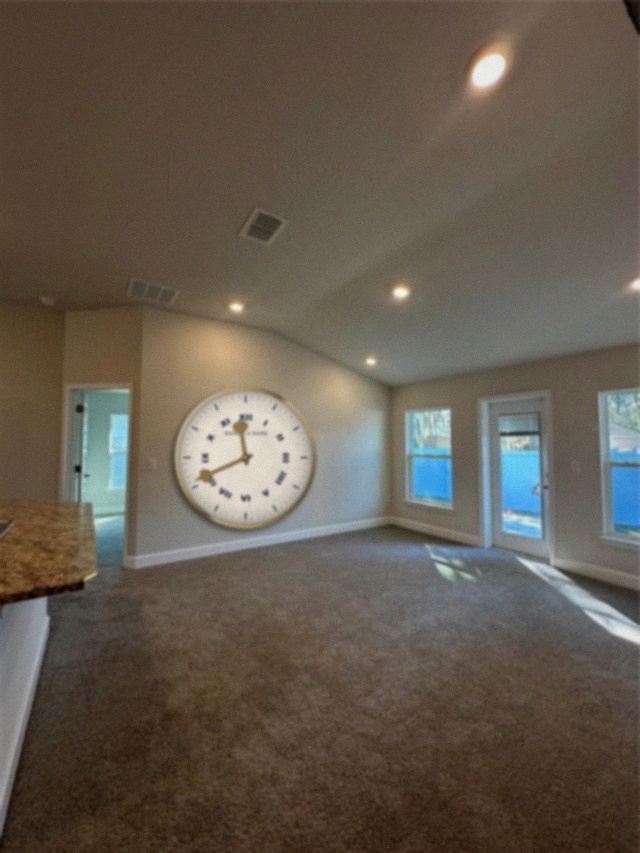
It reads h=11 m=41
